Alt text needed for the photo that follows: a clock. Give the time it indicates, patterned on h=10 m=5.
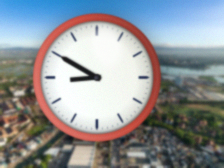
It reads h=8 m=50
